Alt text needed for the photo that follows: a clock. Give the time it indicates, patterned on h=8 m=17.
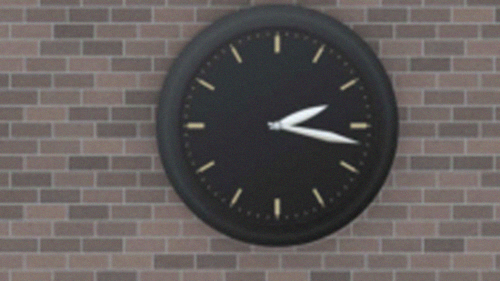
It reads h=2 m=17
